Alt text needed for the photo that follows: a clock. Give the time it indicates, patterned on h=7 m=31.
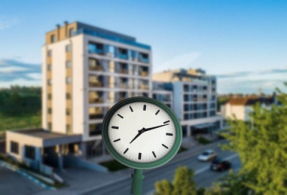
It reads h=7 m=11
